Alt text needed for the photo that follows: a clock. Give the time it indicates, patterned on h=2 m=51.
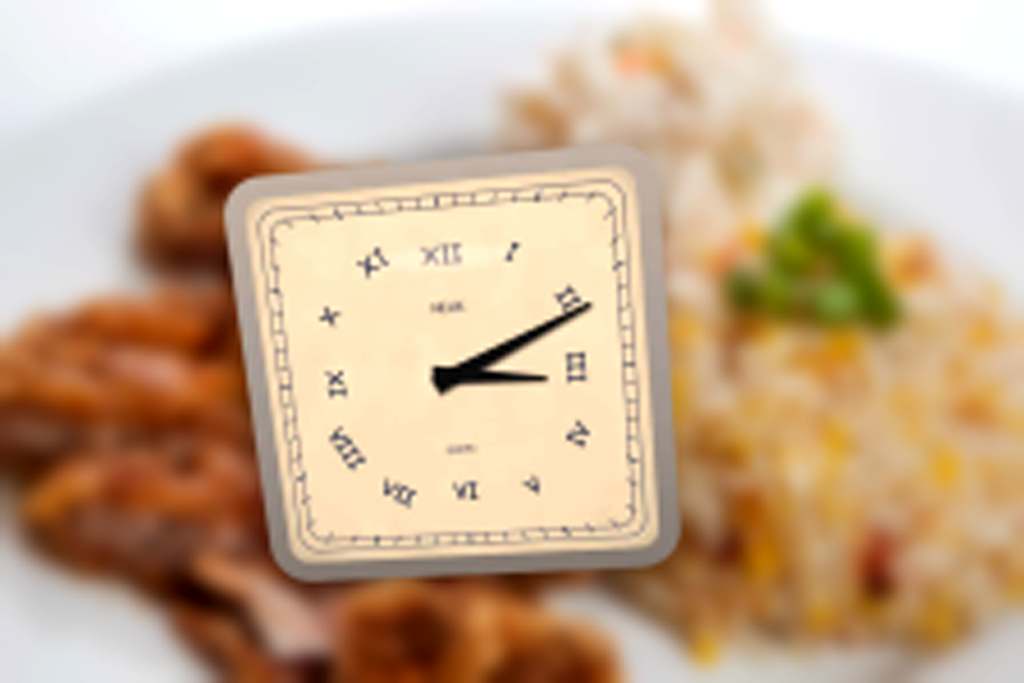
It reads h=3 m=11
